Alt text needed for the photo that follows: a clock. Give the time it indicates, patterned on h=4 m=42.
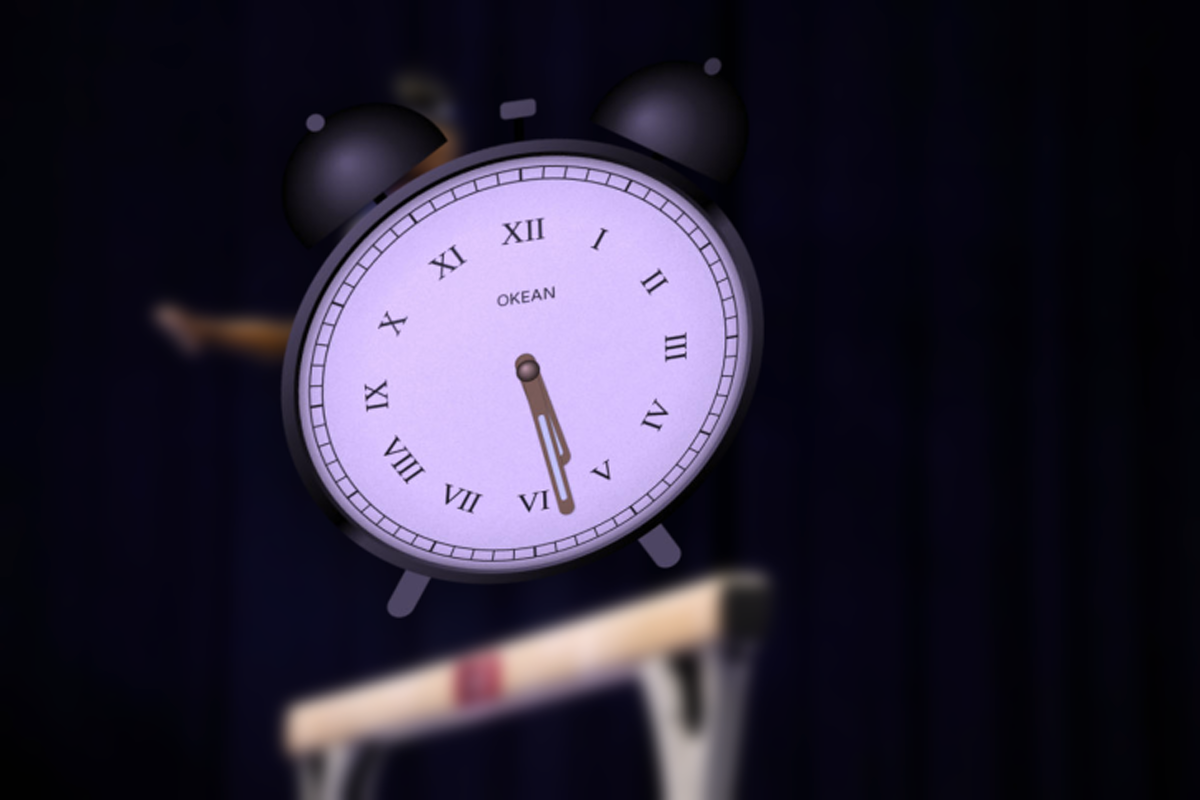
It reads h=5 m=28
